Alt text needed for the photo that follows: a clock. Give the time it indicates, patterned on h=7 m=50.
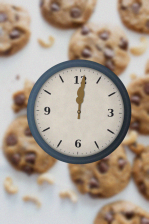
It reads h=12 m=1
